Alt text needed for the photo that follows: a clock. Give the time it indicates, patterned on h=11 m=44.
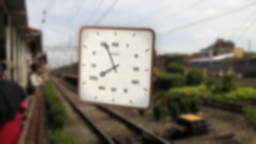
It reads h=7 m=56
